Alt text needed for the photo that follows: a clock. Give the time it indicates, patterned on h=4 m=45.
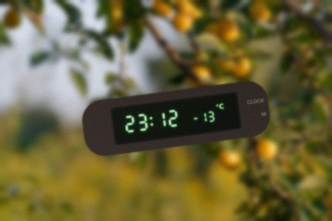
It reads h=23 m=12
